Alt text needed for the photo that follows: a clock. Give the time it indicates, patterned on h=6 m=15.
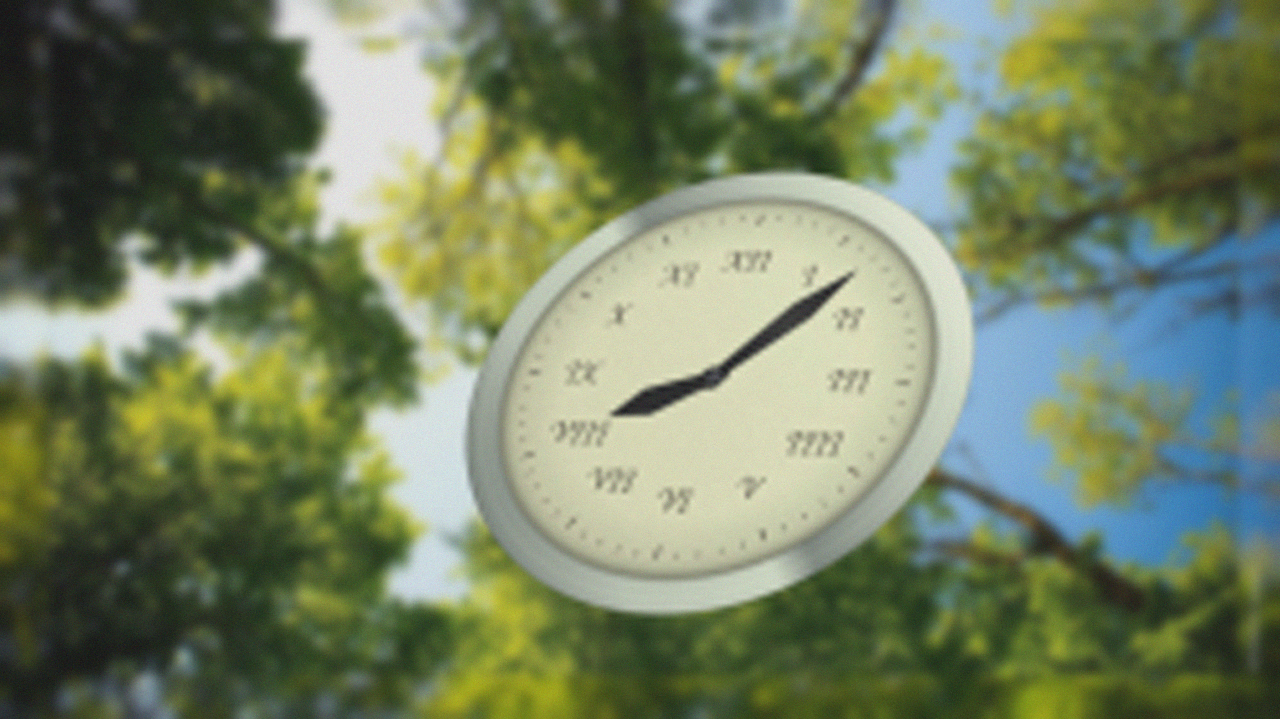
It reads h=8 m=7
